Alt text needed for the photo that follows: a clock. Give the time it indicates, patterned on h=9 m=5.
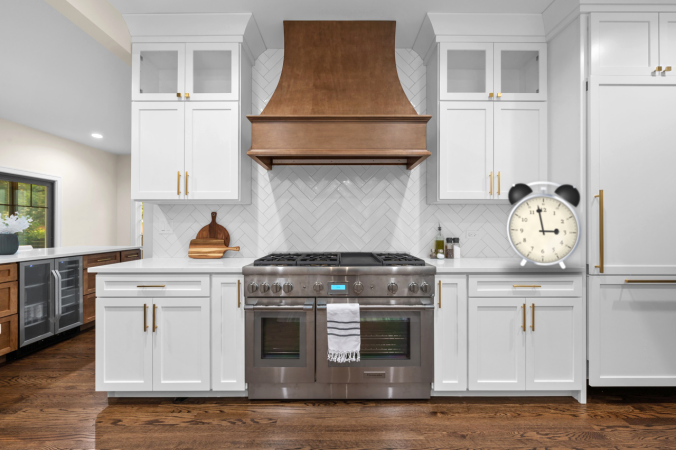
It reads h=2 m=58
